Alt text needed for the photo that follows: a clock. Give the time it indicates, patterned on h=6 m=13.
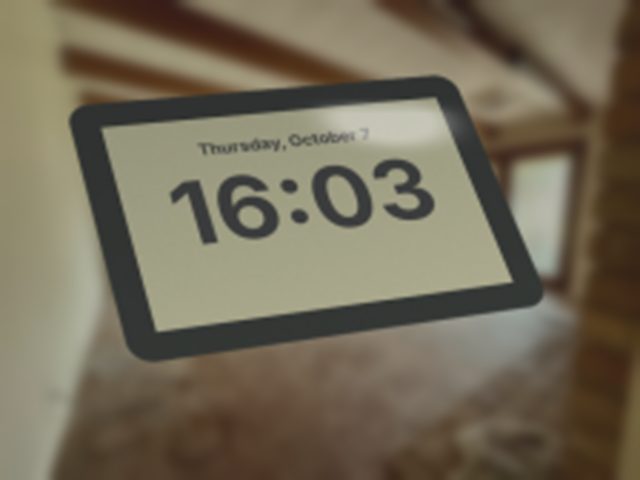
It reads h=16 m=3
